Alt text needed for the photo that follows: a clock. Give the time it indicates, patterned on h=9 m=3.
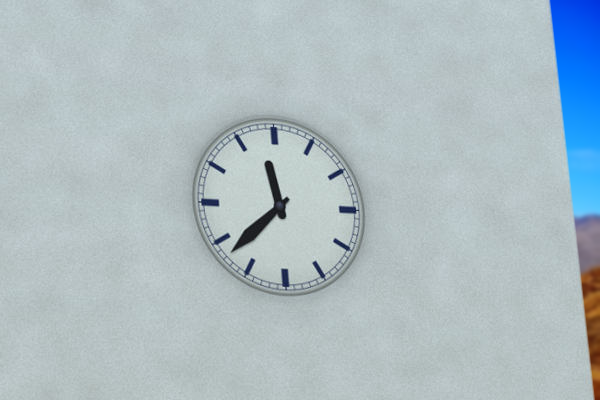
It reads h=11 m=38
